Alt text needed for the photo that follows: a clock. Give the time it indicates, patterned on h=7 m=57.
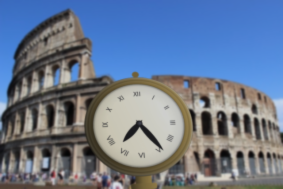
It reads h=7 m=24
